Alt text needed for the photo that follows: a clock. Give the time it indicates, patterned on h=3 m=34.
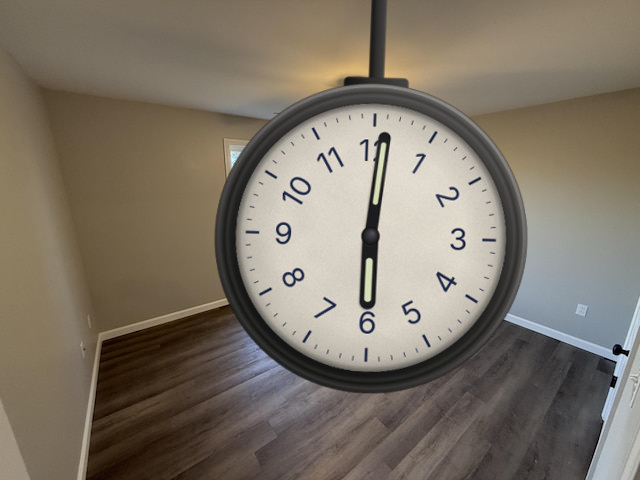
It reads h=6 m=1
